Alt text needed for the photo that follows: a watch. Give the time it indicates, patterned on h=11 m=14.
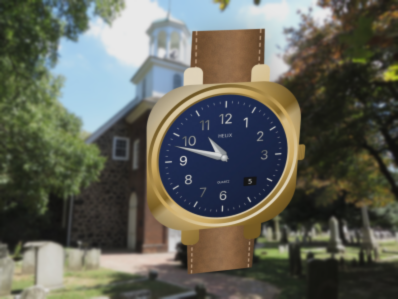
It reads h=10 m=48
